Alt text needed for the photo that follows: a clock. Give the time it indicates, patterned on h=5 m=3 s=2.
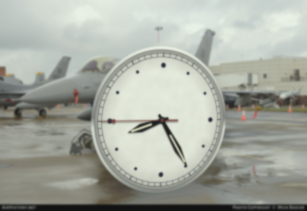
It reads h=8 m=24 s=45
